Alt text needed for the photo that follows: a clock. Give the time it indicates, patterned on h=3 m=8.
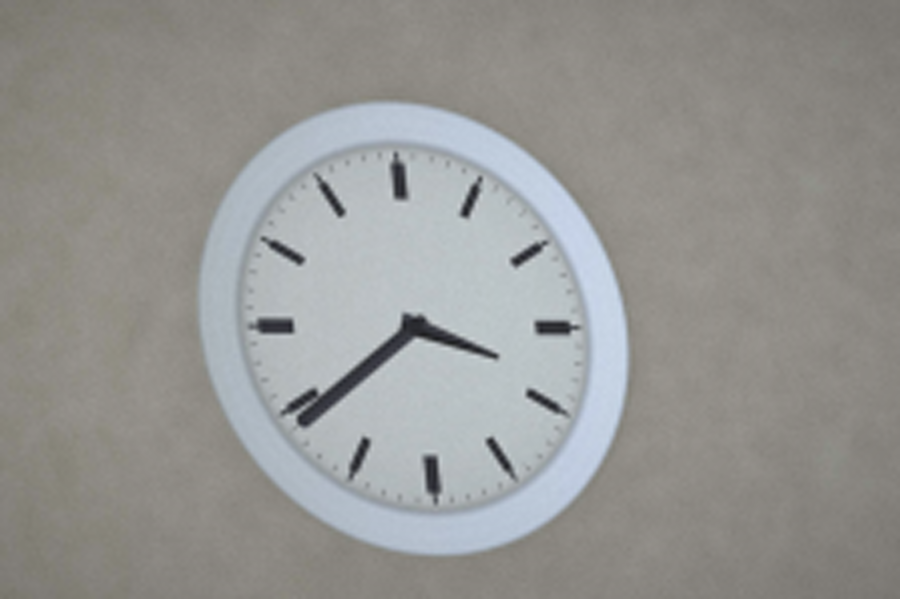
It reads h=3 m=39
